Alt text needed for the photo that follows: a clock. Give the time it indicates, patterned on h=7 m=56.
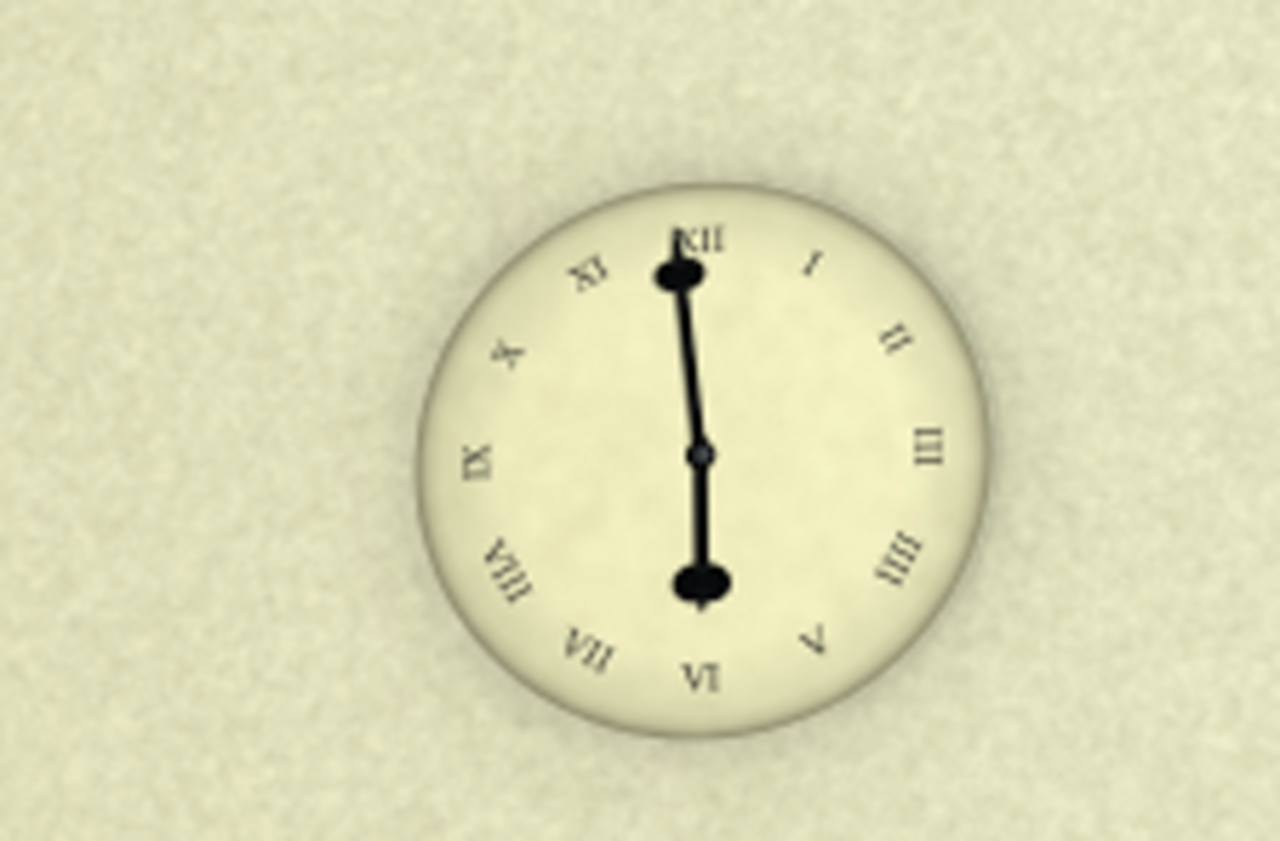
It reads h=5 m=59
